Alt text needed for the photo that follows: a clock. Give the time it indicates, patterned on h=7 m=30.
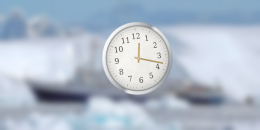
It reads h=12 m=18
